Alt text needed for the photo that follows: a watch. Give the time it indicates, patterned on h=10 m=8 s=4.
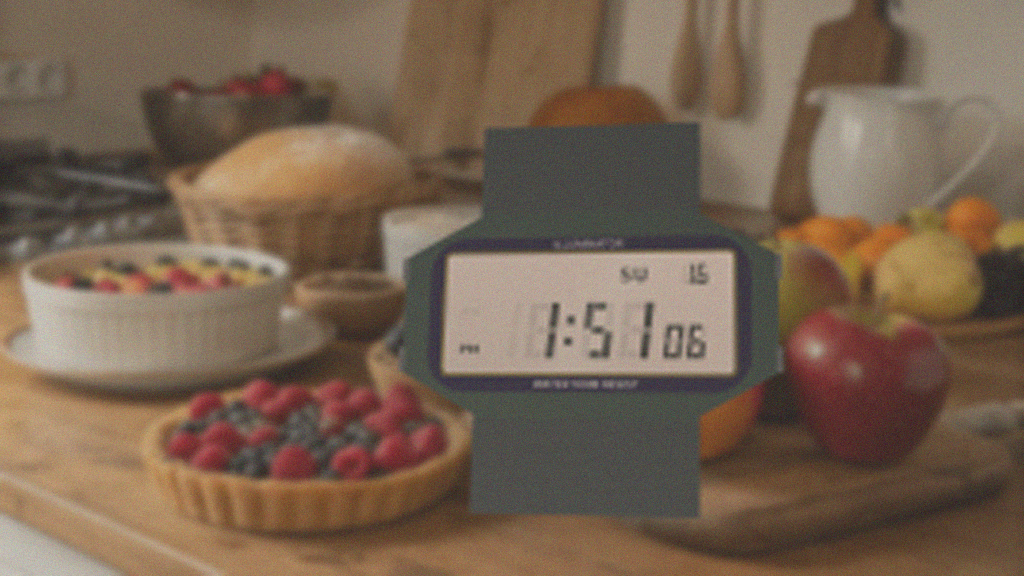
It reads h=1 m=51 s=6
